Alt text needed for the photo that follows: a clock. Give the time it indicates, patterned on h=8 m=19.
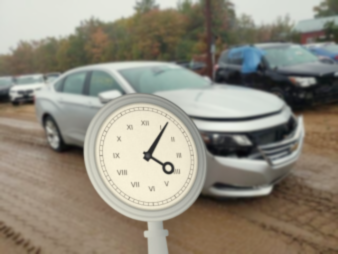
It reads h=4 m=6
